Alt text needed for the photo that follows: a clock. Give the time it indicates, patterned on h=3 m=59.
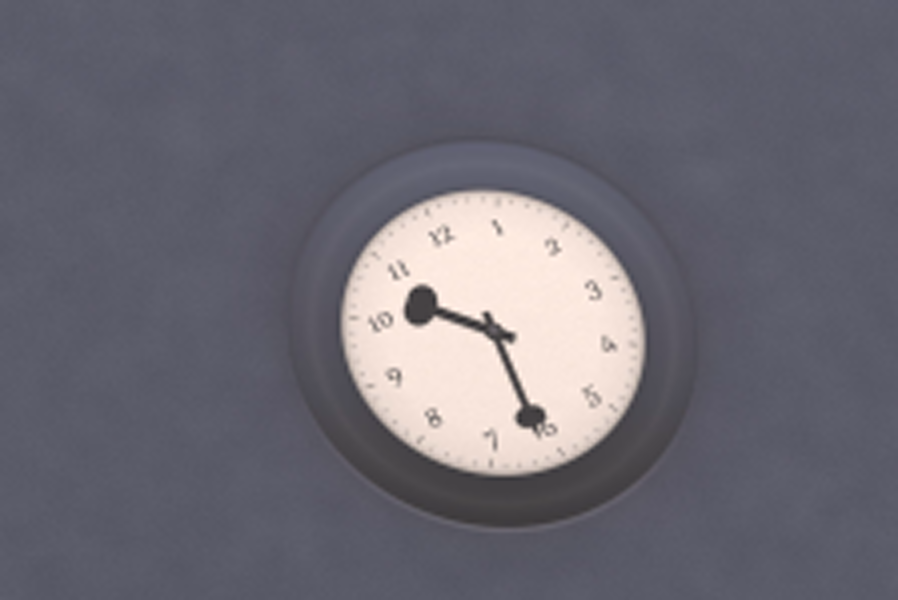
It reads h=10 m=31
